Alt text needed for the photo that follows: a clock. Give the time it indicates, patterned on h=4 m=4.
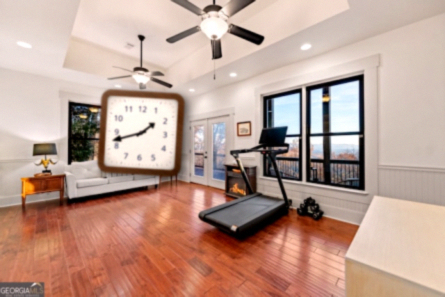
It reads h=1 m=42
